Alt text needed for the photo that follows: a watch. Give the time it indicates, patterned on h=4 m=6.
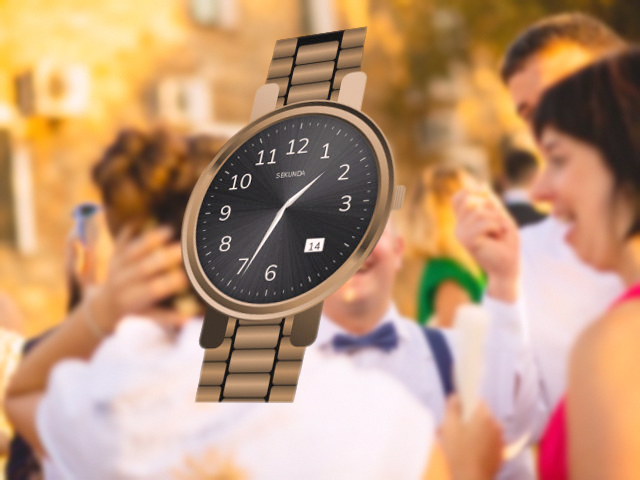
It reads h=1 m=34
